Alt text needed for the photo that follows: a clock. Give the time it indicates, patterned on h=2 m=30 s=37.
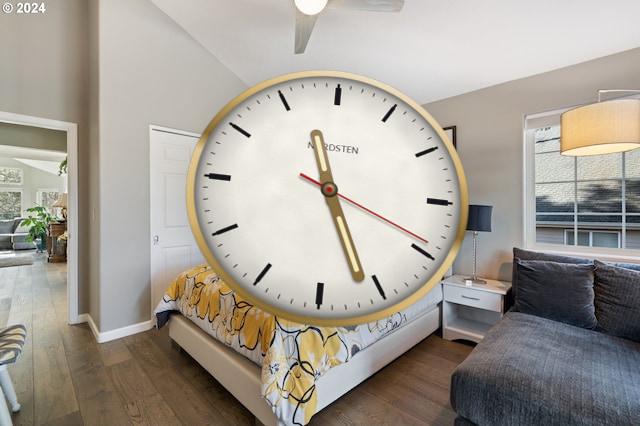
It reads h=11 m=26 s=19
